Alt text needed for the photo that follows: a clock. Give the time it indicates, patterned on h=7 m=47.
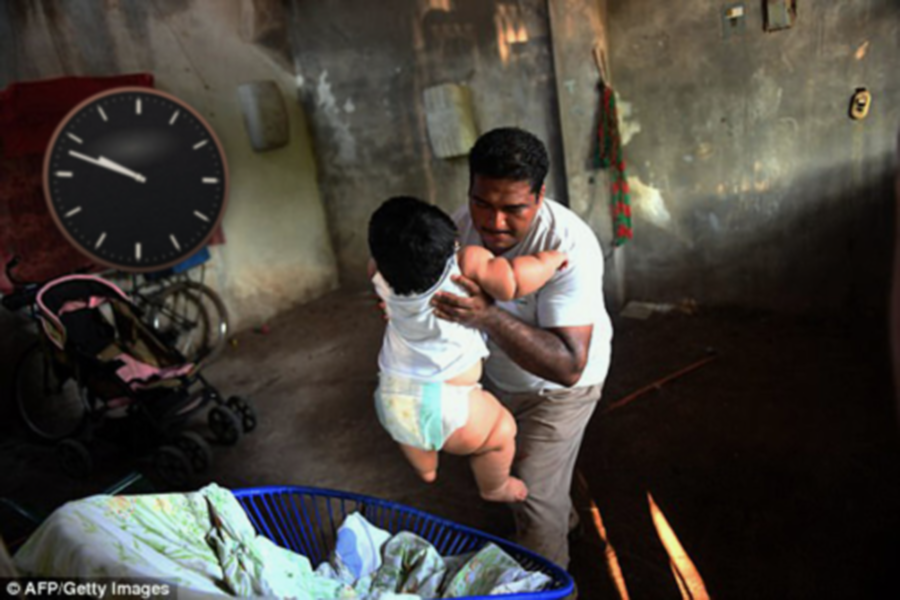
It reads h=9 m=48
